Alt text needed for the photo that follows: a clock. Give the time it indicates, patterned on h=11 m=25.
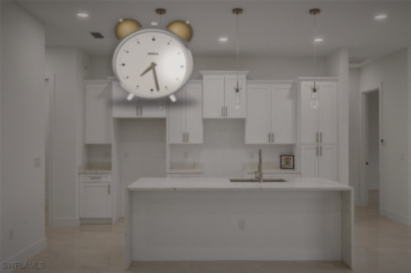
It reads h=7 m=28
